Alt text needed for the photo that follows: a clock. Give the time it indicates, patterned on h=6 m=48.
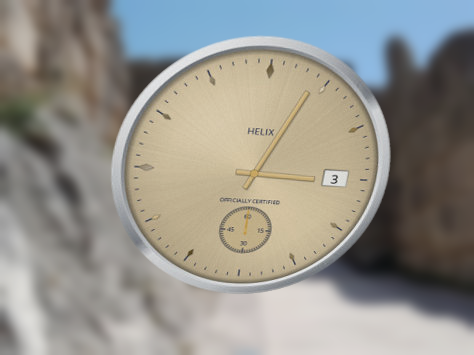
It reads h=3 m=4
